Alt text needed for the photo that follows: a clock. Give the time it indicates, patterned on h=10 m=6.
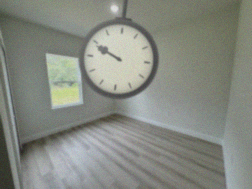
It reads h=9 m=49
